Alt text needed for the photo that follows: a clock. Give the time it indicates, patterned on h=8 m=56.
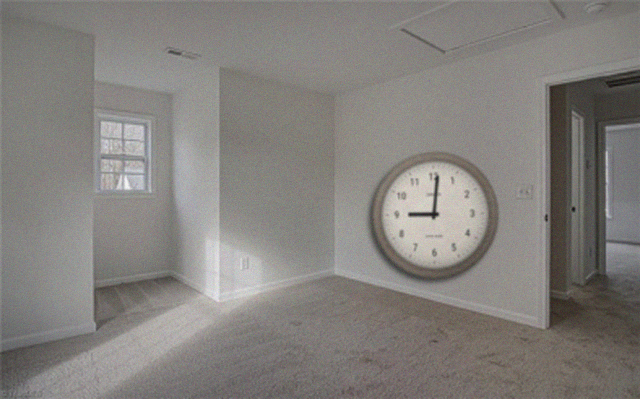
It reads h=9 m=1
